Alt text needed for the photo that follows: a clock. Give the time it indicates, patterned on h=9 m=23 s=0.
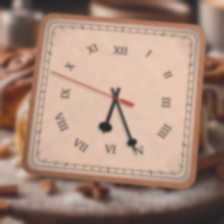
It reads h=6 m=25 s=48
